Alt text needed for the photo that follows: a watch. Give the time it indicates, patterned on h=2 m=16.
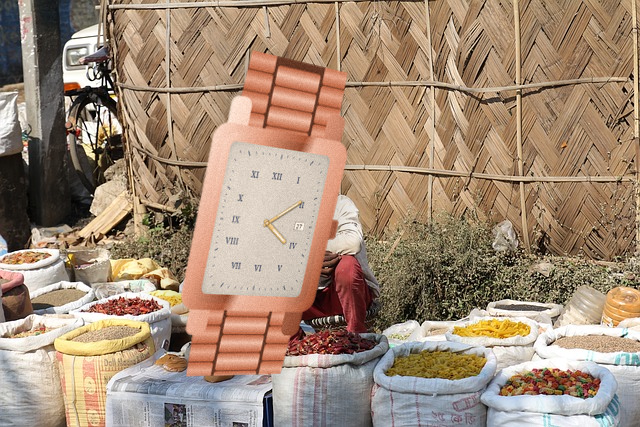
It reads h=4 m=9
